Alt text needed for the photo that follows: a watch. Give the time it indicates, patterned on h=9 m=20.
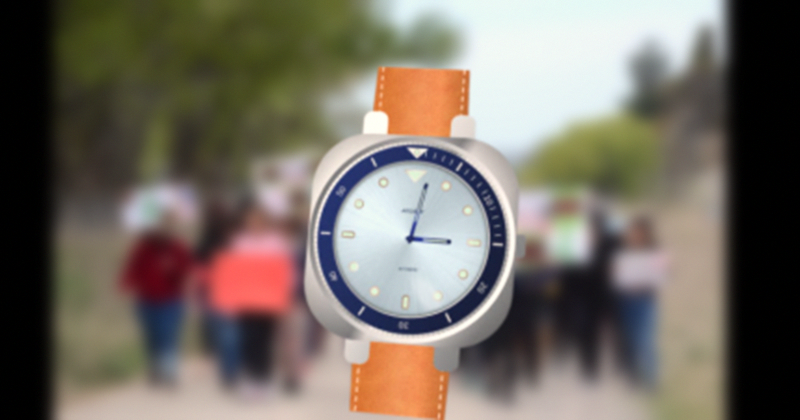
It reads h=3 m=2
